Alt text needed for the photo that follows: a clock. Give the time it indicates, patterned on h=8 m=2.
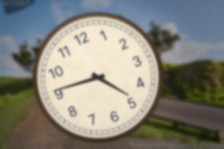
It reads h=4 m=46
